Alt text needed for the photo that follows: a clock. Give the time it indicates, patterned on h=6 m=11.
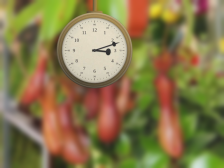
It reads h=3 m=12
